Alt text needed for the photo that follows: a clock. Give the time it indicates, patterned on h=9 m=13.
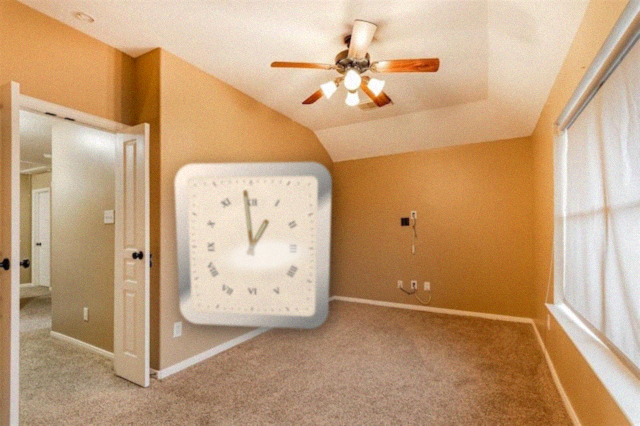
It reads h=12 m=59
